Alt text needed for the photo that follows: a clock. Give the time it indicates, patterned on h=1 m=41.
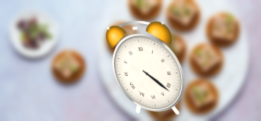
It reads h=4 m=22
